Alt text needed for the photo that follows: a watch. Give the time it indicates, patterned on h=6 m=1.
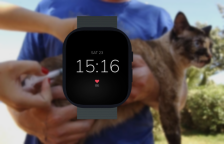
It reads h=15 m=16
